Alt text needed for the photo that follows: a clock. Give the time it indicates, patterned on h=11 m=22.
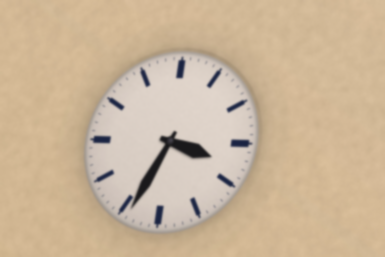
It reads h=3 m=34
